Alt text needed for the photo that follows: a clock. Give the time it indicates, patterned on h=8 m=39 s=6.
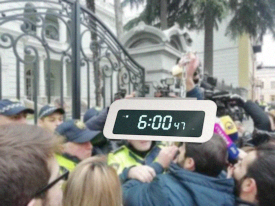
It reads h=6 m=0 s=47
